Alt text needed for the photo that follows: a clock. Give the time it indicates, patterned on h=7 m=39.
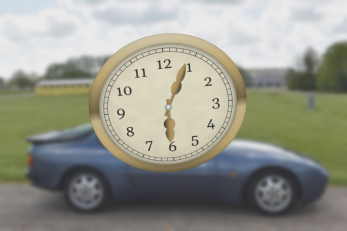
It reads h=6 m=4
